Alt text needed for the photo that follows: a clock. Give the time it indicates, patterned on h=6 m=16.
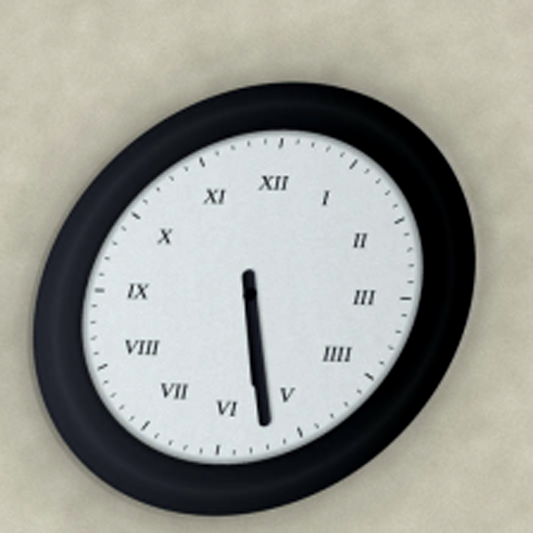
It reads h=5 m=27
